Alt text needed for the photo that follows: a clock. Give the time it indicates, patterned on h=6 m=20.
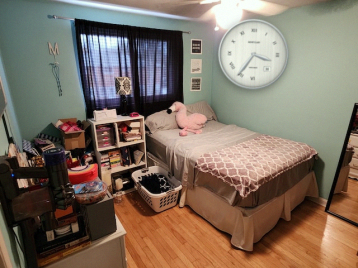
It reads h=3 m=36
